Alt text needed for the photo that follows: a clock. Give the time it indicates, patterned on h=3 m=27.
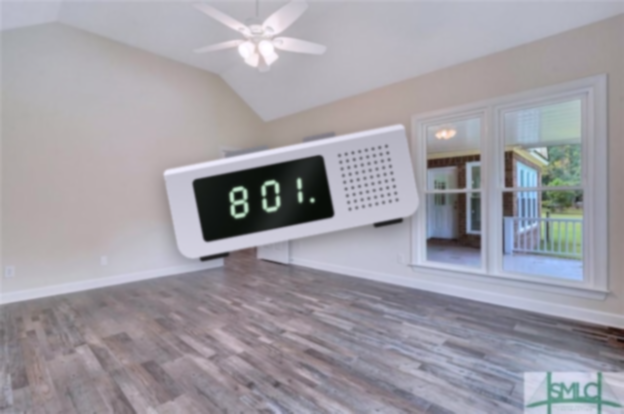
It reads h=8 m=1
